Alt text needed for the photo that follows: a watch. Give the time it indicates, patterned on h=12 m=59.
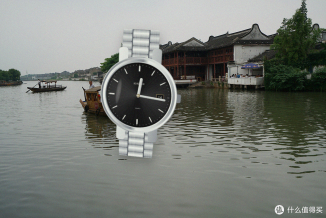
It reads h=12 m=16
